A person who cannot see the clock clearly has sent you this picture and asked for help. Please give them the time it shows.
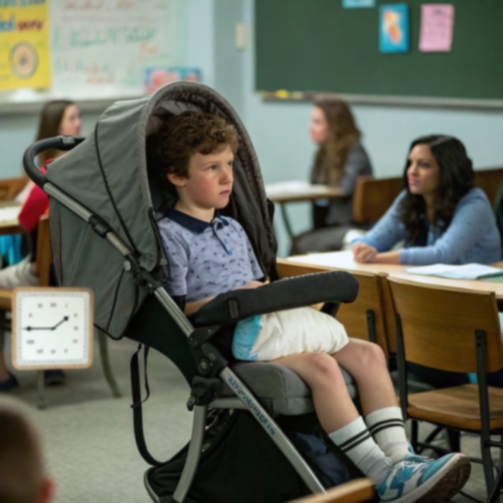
1:45
